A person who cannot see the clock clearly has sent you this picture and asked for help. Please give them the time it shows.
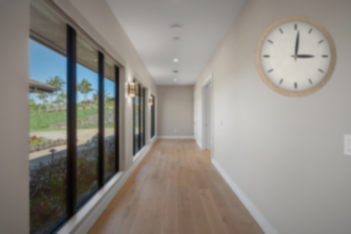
3:01
